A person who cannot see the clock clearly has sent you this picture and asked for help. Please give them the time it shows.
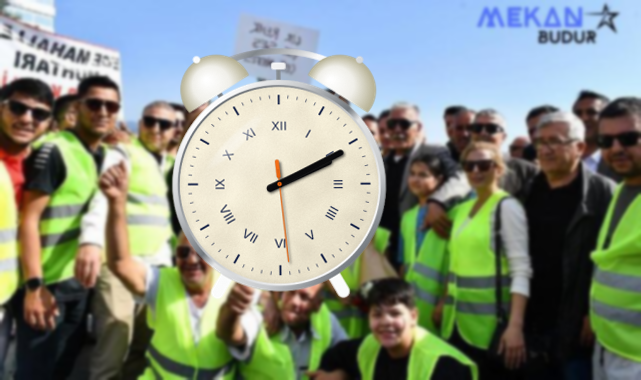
2:10:29
